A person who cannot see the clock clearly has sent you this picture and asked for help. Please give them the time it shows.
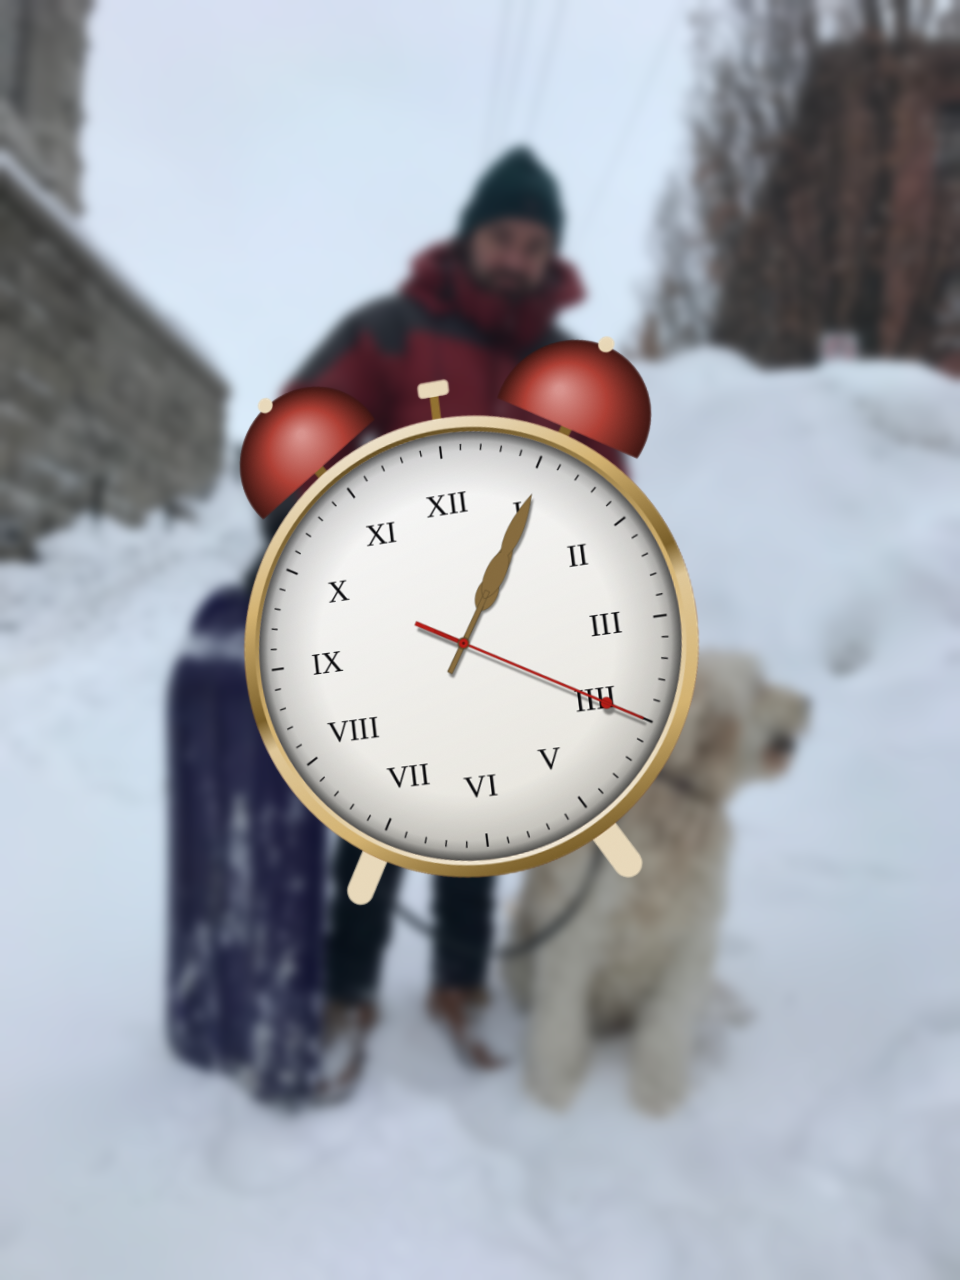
1:05:20
